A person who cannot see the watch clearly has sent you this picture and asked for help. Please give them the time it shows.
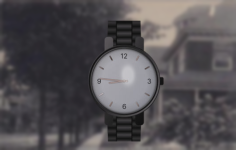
8:46
